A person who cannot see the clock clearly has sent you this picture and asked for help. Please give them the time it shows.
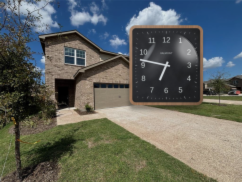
6:47
